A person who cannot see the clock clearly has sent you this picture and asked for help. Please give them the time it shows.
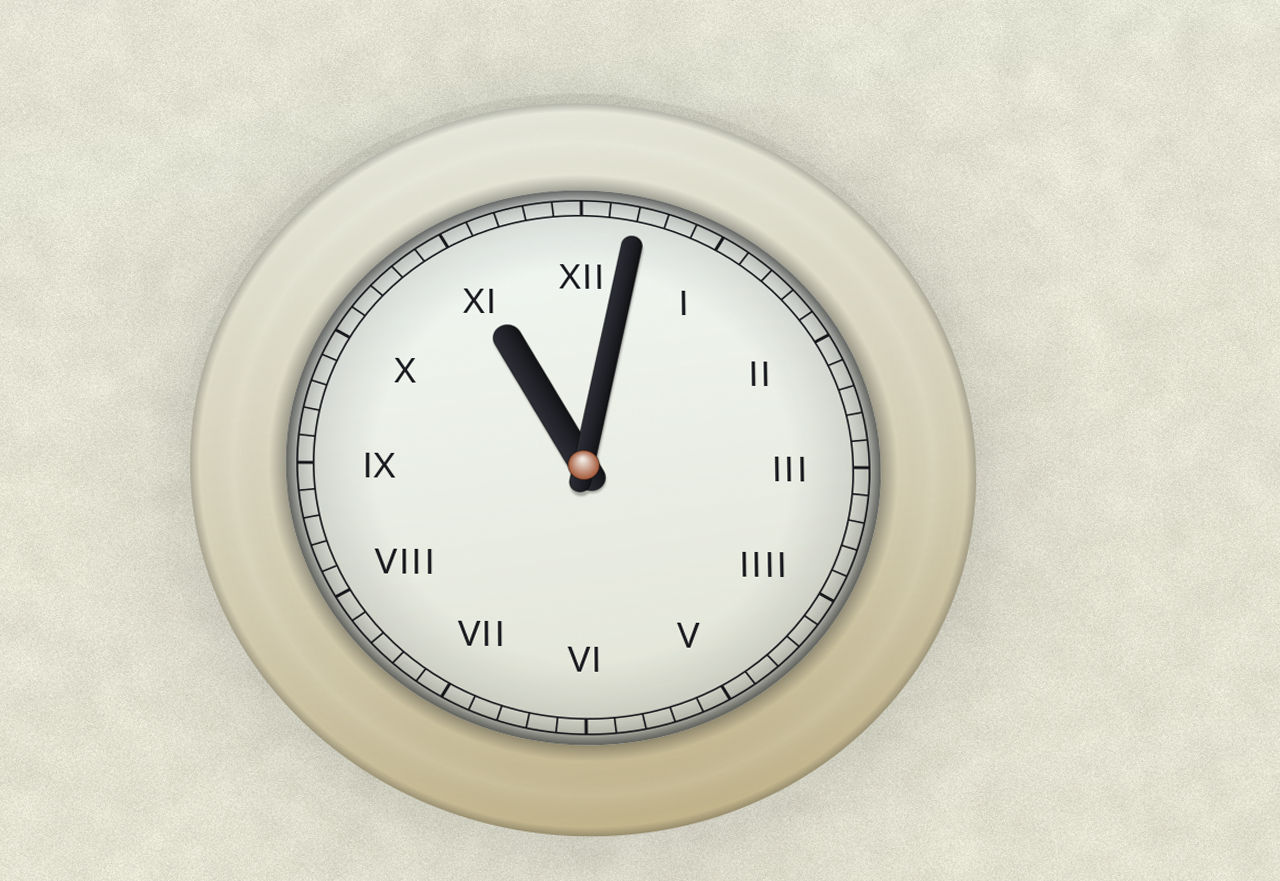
11:02
